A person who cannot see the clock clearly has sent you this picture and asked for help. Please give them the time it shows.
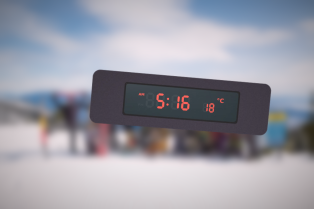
5:16
